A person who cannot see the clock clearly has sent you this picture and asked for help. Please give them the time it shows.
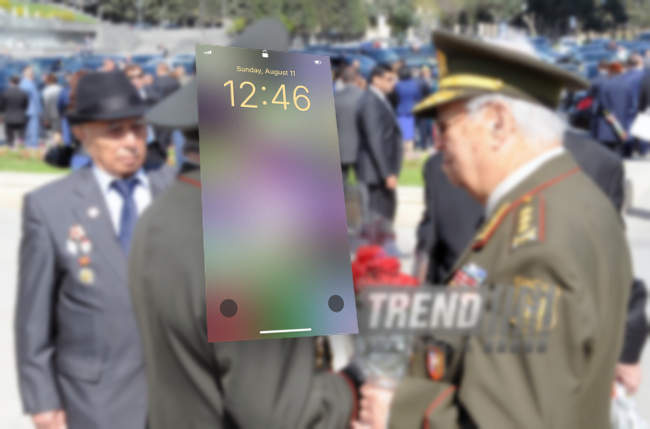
12:46
